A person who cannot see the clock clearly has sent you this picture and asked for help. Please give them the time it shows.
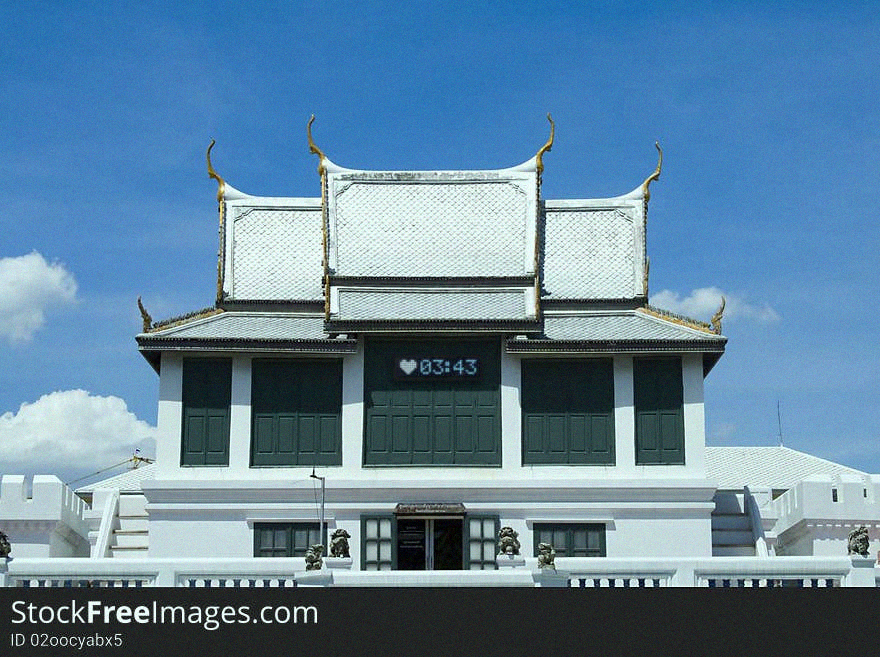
3:43
